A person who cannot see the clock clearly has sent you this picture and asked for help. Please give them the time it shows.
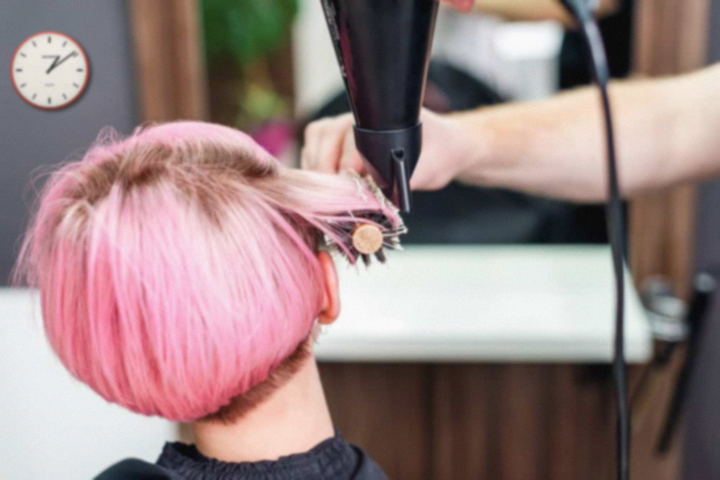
1:09
